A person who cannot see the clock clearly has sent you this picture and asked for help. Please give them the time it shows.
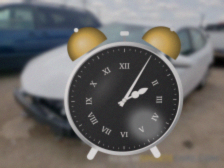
2:05
